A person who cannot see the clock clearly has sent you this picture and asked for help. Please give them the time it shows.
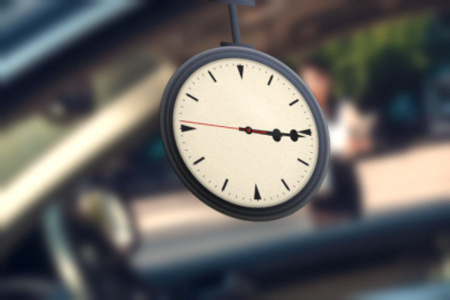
3:15:46
